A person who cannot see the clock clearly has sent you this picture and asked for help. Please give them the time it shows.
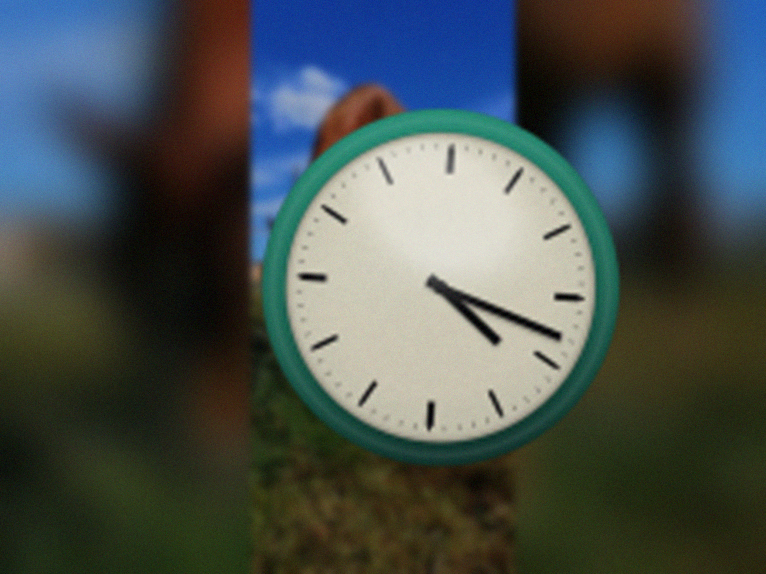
4:18
